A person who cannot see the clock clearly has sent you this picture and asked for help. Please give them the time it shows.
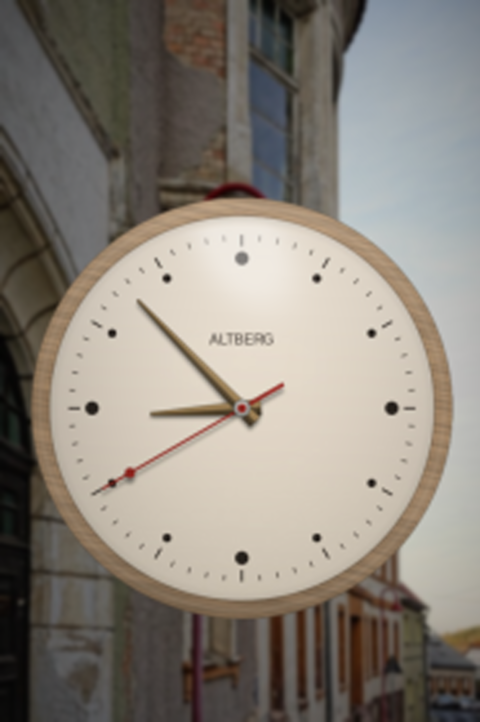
8:52:40
